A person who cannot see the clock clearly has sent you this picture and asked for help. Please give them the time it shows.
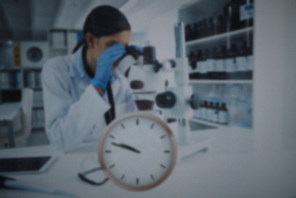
9:48
